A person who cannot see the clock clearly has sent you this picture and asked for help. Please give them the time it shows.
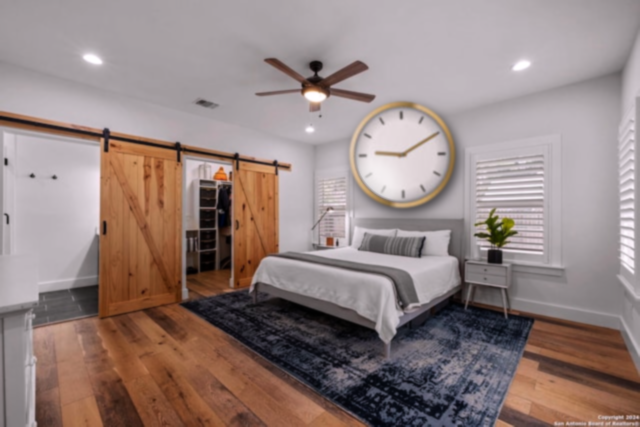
9:10
